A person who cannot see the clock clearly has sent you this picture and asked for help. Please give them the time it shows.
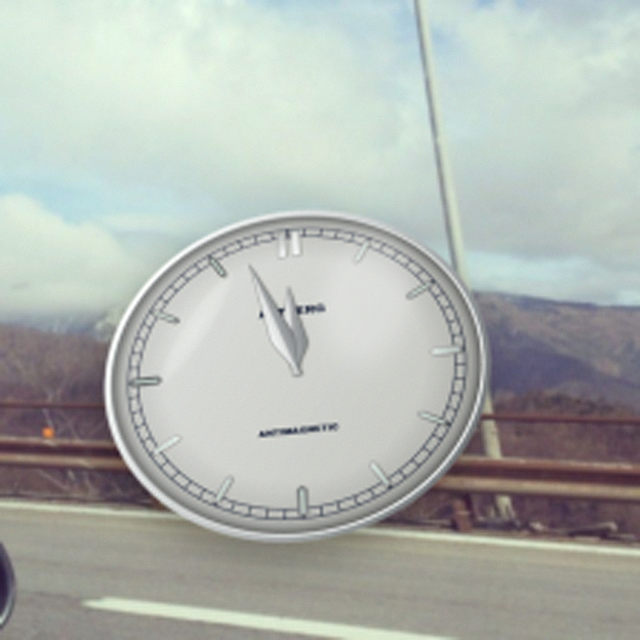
11:57
